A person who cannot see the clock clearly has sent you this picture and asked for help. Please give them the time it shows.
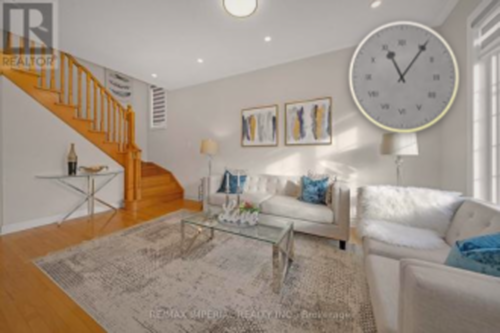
11:06
